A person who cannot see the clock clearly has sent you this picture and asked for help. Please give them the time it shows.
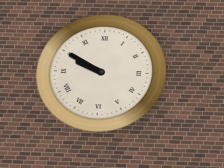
9:50
